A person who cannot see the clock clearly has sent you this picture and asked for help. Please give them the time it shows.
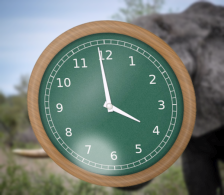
3:59
